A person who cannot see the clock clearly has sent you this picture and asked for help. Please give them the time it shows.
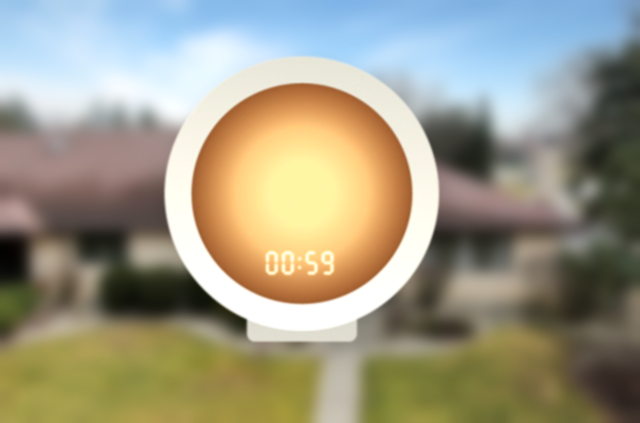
0:59
